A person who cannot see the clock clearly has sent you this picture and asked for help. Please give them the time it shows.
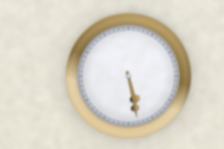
5:28
